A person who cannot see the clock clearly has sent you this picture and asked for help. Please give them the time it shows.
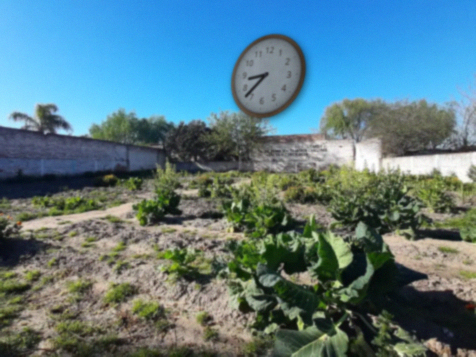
8:37
